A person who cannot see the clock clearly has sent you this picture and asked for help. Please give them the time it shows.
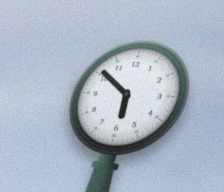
5:51
